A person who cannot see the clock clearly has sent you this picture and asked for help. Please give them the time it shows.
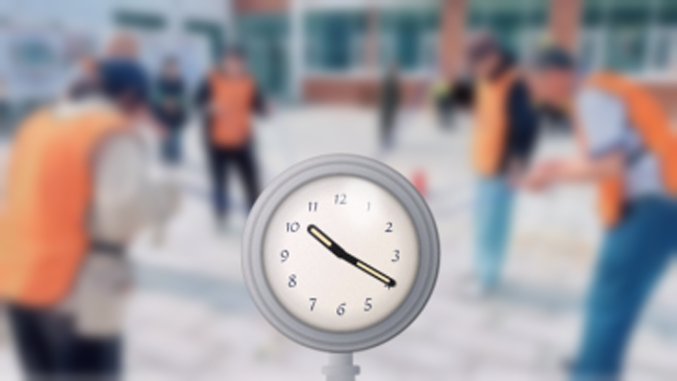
10:20
